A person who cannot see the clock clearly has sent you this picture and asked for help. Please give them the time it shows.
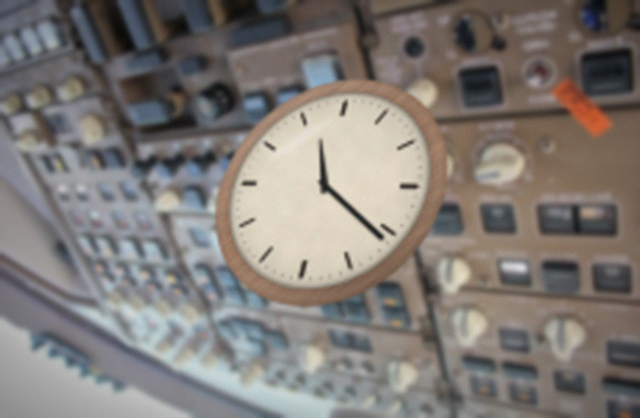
11:21
